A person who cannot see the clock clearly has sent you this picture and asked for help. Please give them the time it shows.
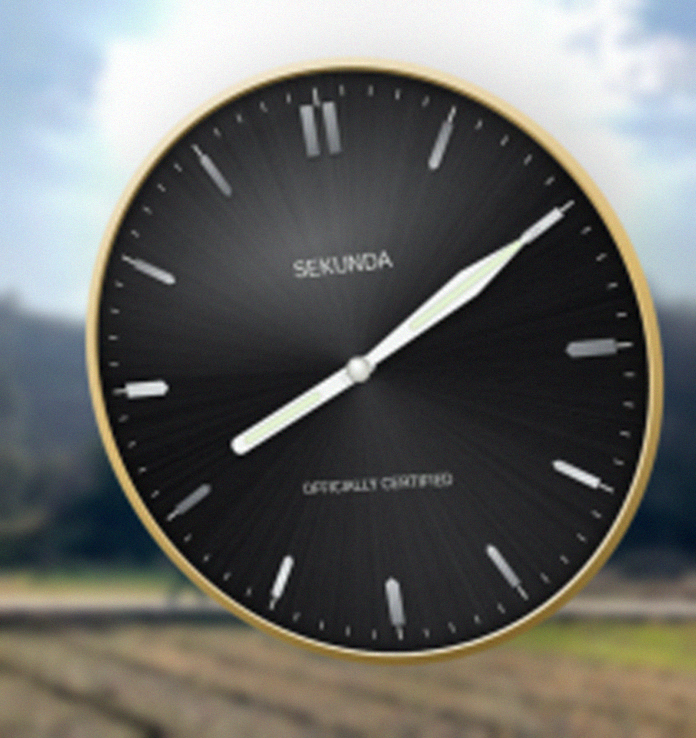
8:10
